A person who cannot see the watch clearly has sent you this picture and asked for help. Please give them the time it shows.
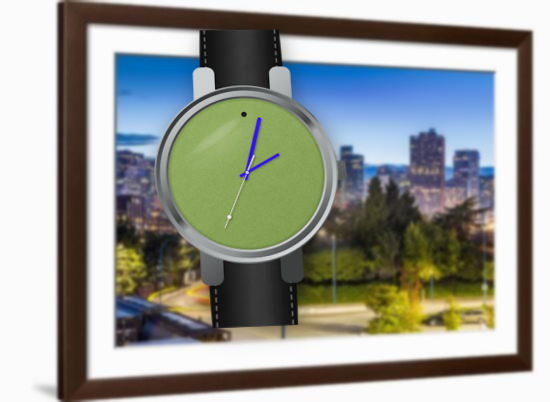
2:02:34
